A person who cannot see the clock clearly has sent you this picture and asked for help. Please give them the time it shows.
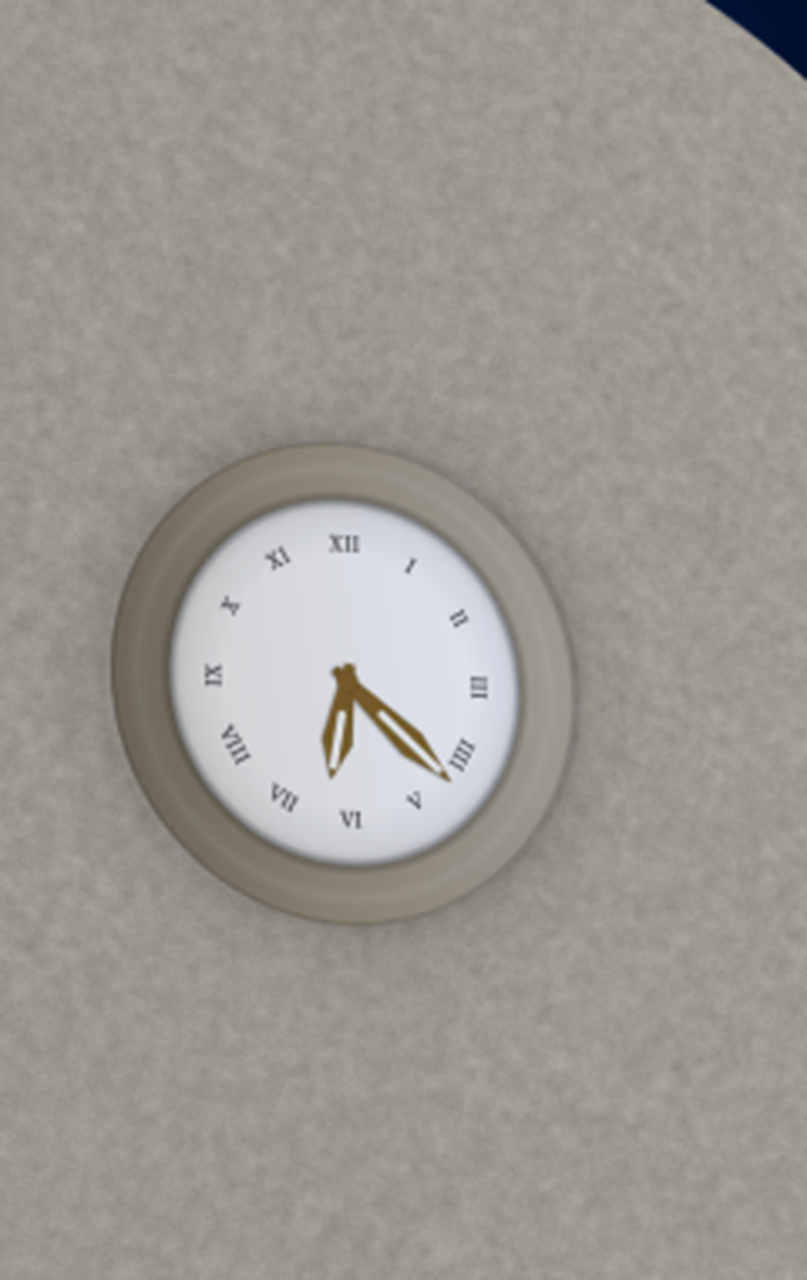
6:22
